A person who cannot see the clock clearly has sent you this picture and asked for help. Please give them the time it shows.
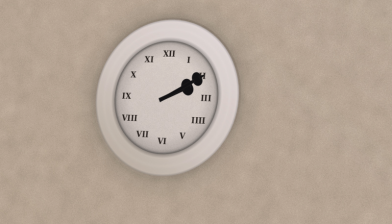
2:10
